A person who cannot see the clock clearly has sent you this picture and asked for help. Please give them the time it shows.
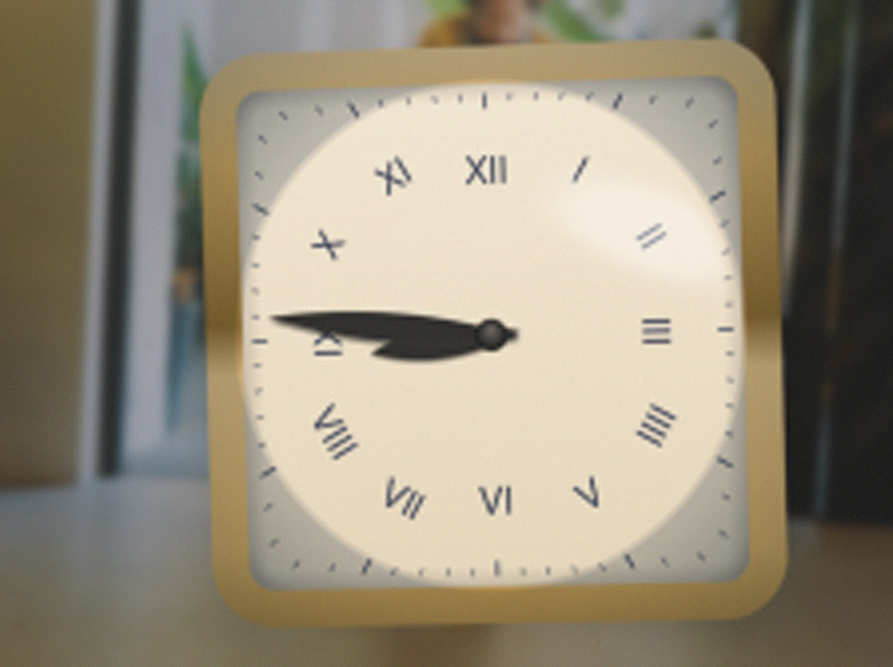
8:46
